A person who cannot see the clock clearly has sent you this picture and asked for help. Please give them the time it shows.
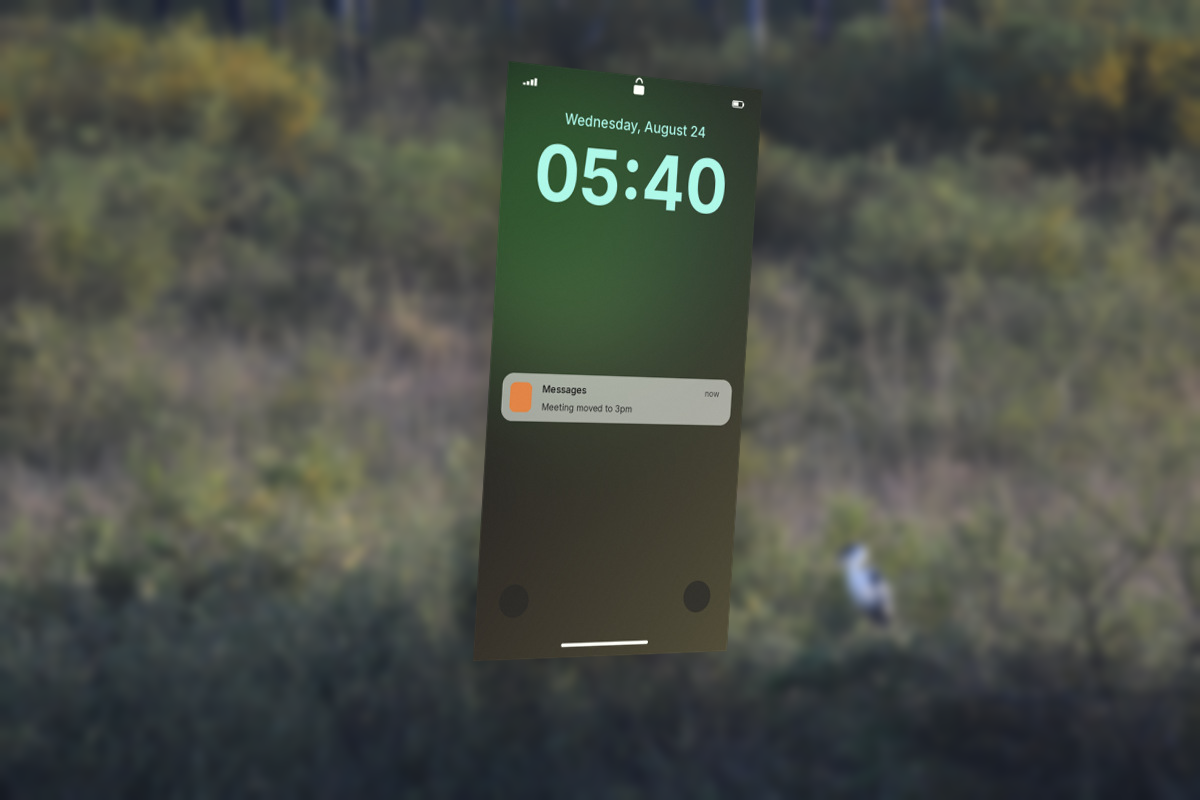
5:40
